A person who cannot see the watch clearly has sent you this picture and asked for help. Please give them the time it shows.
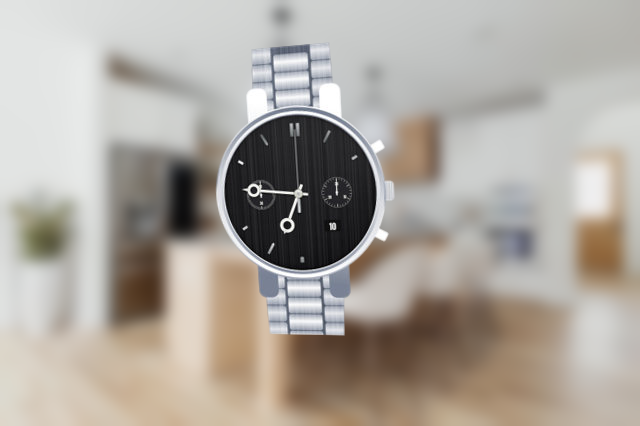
6:46
